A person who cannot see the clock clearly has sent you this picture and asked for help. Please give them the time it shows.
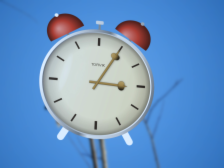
3:05
